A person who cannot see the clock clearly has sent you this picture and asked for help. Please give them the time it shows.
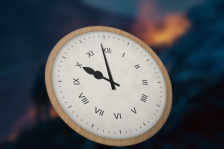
9:59
